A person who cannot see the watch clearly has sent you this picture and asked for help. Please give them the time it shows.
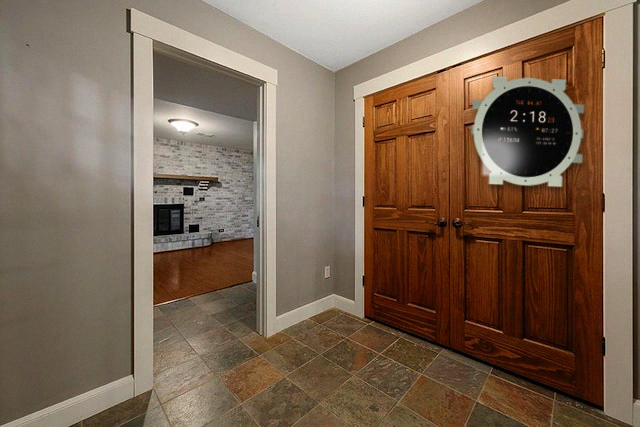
2:18
